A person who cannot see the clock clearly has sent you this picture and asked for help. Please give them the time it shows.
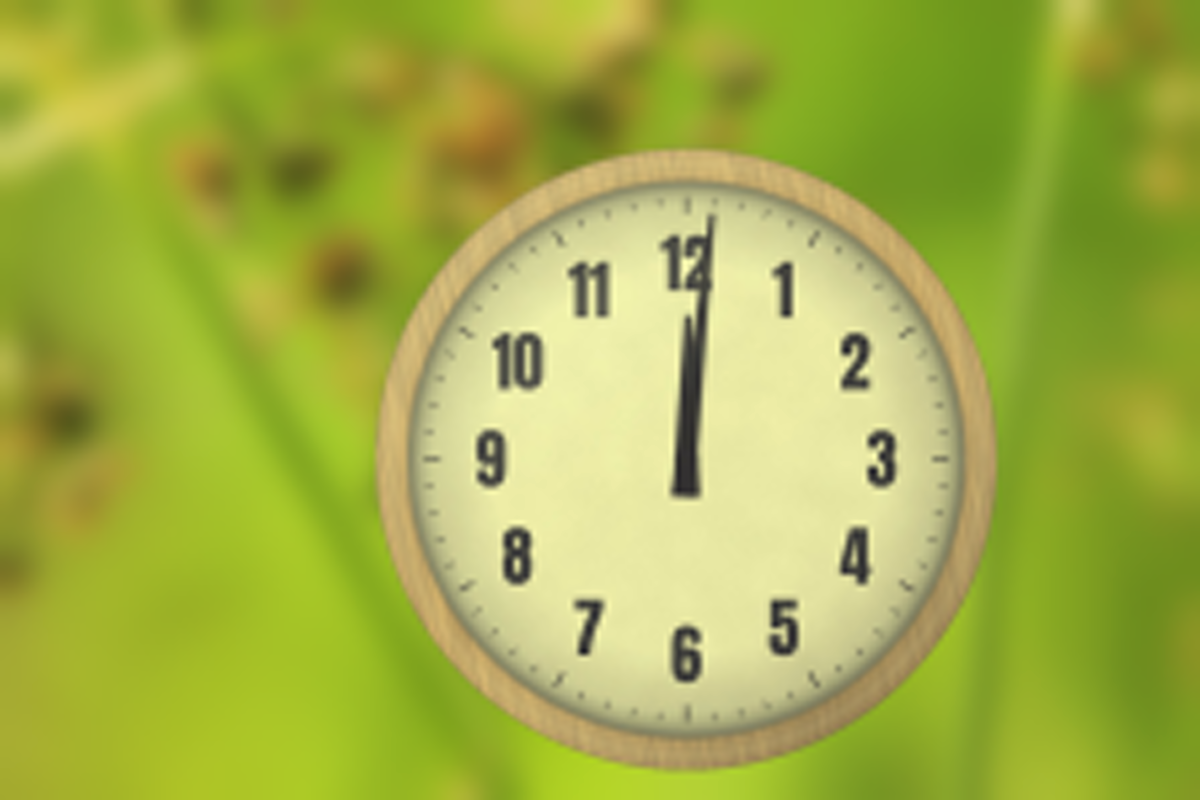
12:01
